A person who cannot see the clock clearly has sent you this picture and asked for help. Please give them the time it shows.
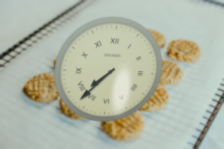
7:37
